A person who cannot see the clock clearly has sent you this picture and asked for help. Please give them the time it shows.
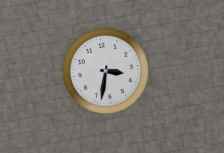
3:33
